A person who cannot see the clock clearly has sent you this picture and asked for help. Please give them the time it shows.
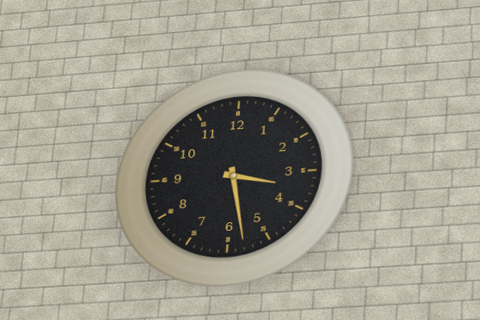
3:28
